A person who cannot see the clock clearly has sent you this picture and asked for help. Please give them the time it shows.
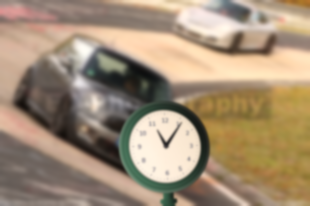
11:06
